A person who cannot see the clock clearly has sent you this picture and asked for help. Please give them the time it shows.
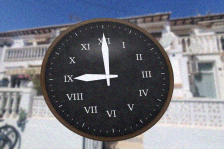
9:00
